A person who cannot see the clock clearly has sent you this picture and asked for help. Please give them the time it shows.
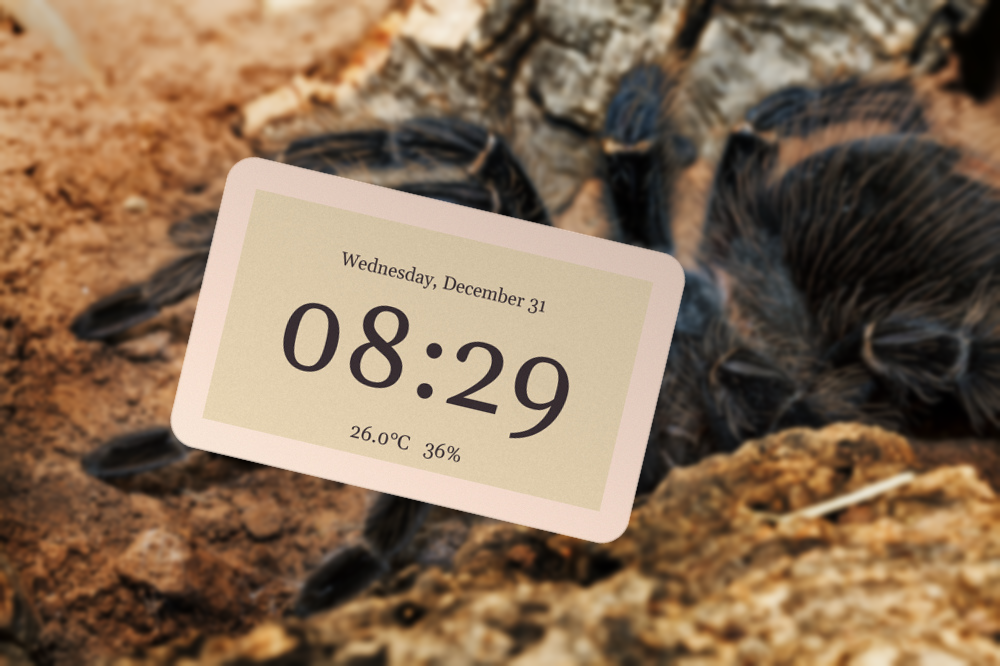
8:29
